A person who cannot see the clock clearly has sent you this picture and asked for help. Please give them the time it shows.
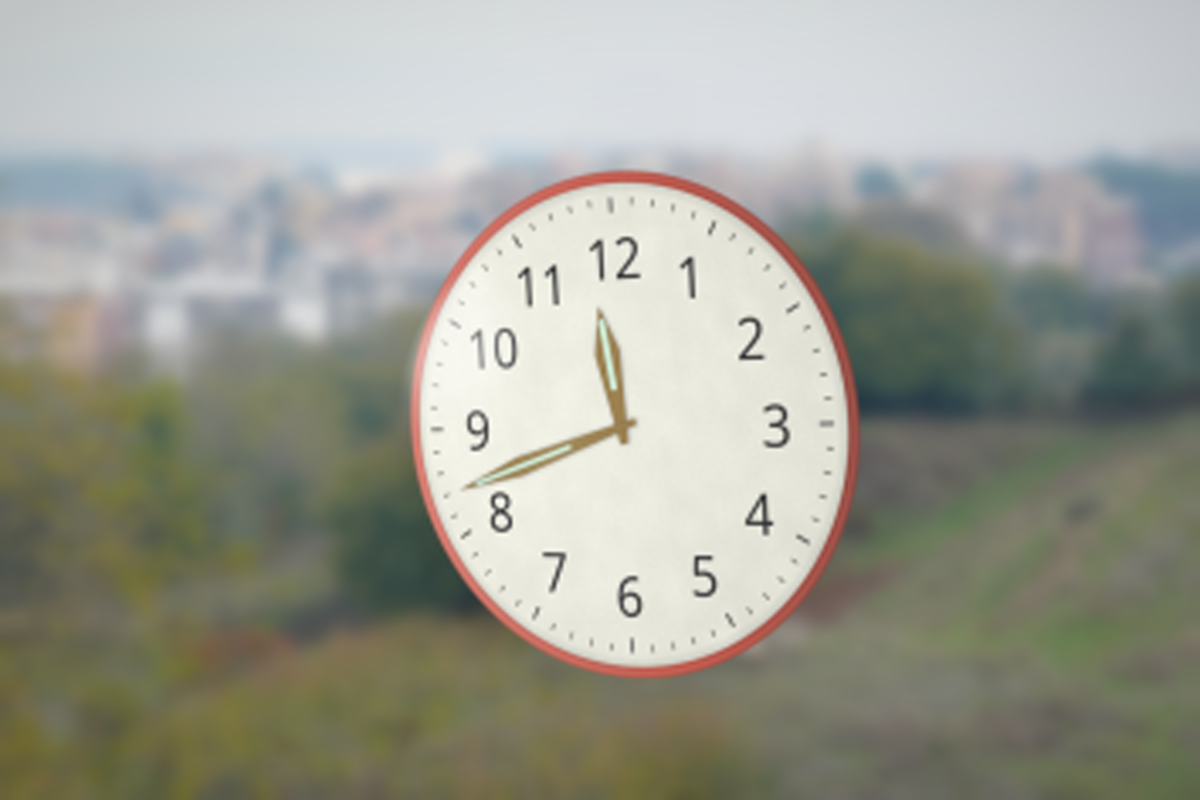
11:42
